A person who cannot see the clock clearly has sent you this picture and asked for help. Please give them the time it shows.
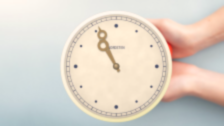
10:56
